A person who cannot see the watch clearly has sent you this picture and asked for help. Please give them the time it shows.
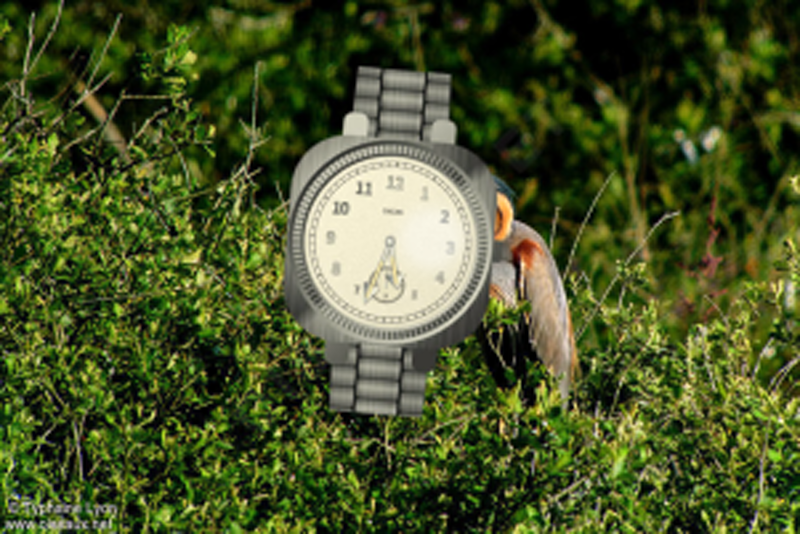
5:33
